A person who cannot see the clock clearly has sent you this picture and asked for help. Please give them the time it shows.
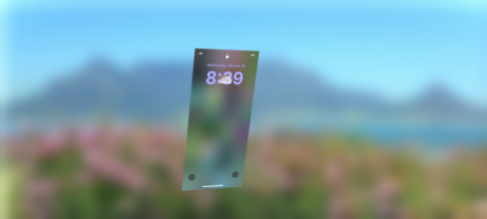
8:39
